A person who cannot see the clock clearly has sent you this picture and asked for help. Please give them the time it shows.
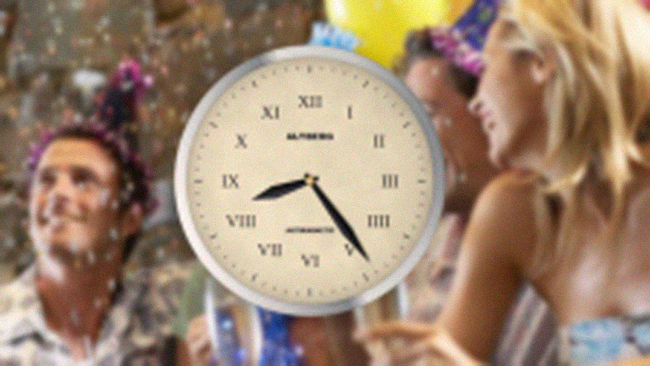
8:24
